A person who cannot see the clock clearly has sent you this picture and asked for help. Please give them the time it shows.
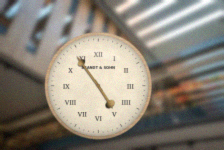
4:54
